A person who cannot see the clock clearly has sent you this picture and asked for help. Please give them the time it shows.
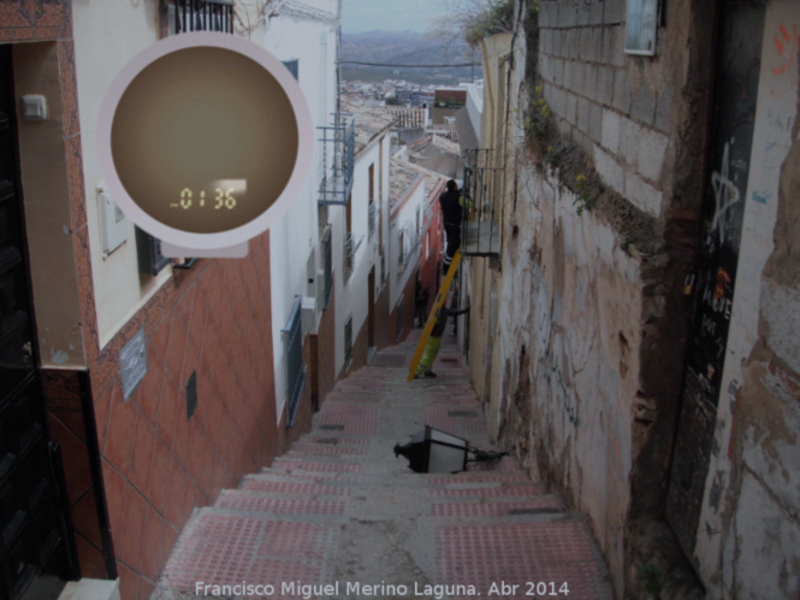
1:36
